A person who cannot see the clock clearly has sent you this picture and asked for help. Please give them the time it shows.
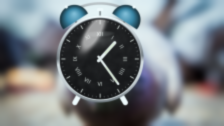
1:24
